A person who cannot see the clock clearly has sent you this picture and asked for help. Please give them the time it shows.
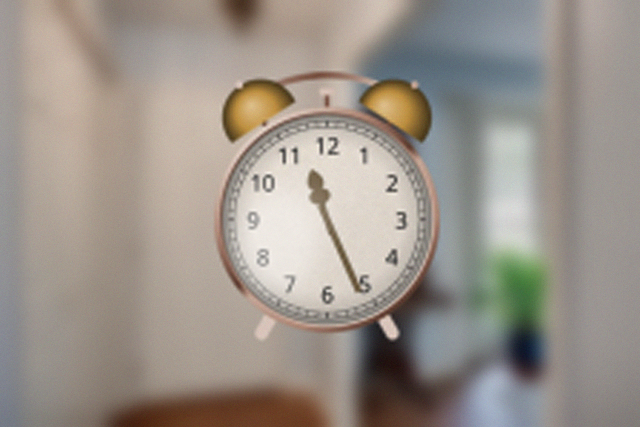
11:26
